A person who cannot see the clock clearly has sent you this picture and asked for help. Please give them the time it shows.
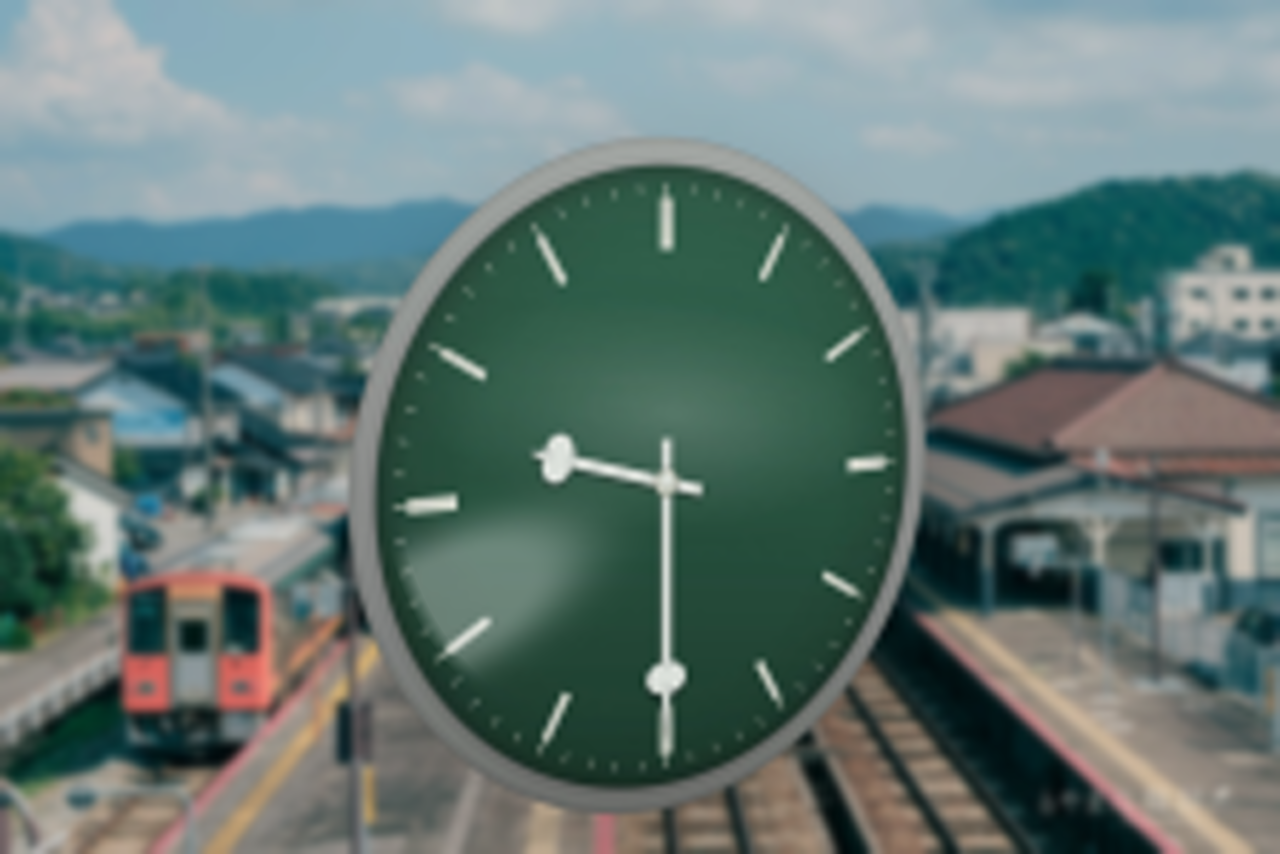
9:30
